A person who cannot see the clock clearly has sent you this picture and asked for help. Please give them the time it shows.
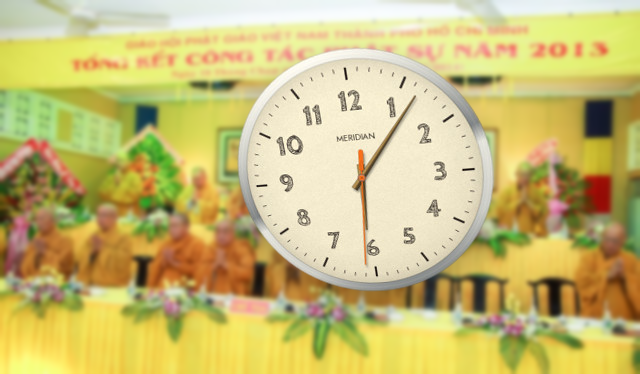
6:06:31
